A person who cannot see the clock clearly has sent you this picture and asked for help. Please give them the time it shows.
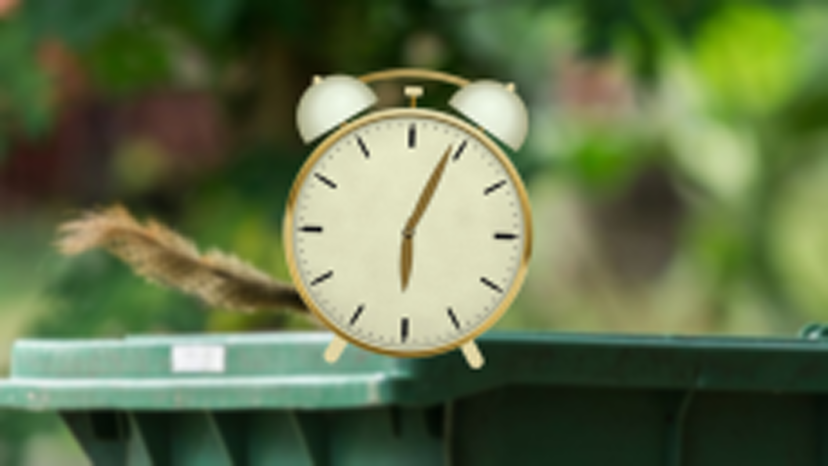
6:04
